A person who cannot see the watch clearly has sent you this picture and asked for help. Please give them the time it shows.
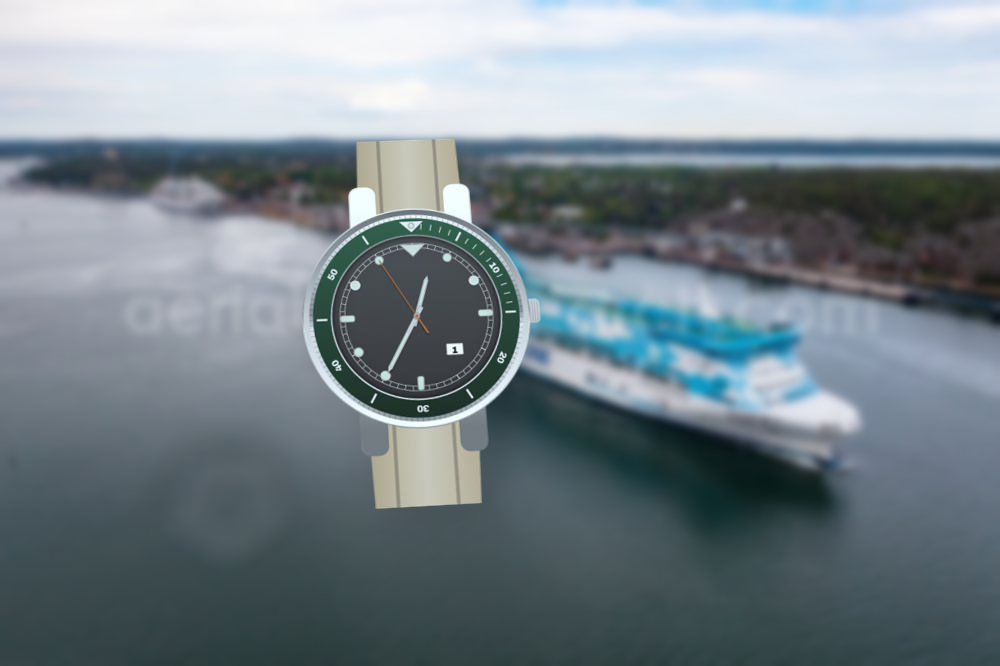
12:34:55
